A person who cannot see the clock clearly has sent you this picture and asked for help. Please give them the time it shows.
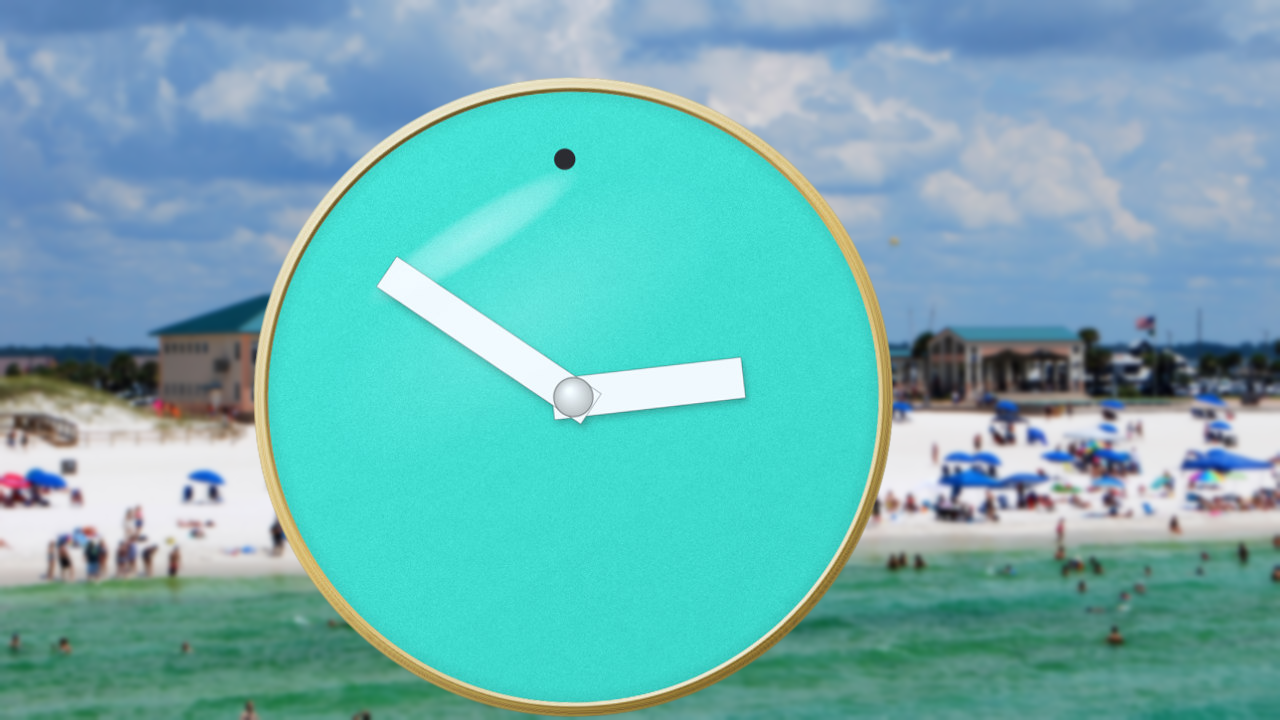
2:51
